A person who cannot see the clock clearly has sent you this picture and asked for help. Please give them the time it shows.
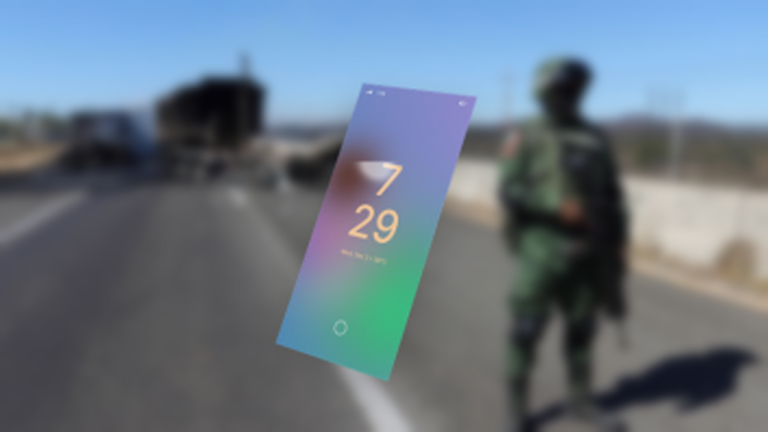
7:29
